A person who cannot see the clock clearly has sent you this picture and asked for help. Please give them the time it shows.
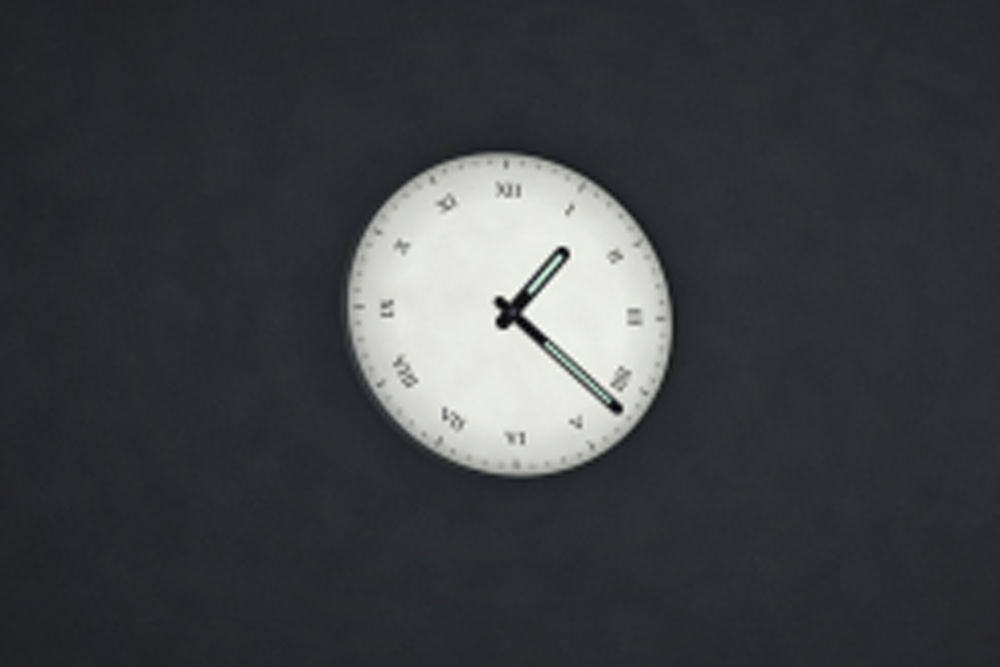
1:22
